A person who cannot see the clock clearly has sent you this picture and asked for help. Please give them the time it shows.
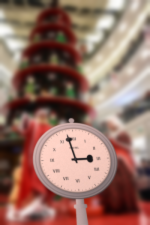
2:58
